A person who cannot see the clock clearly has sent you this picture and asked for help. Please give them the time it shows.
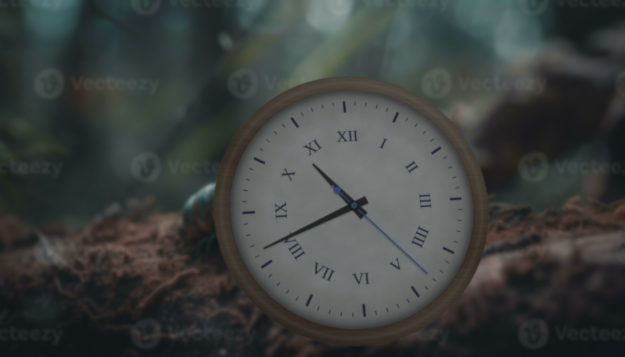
10:41:23
